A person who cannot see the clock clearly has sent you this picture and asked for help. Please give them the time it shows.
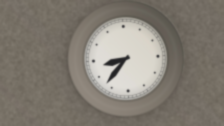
8:37
